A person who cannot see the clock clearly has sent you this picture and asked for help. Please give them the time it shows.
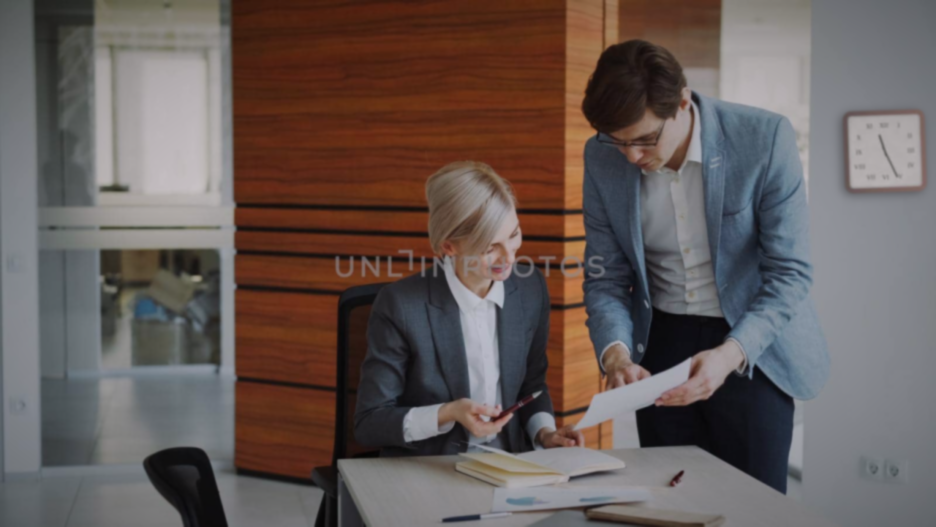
11:26
